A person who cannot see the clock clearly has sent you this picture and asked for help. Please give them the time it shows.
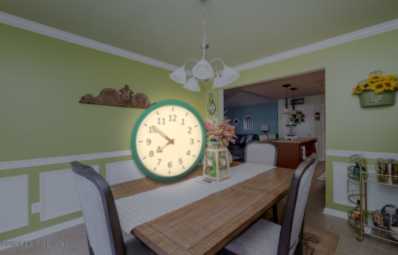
7:51
